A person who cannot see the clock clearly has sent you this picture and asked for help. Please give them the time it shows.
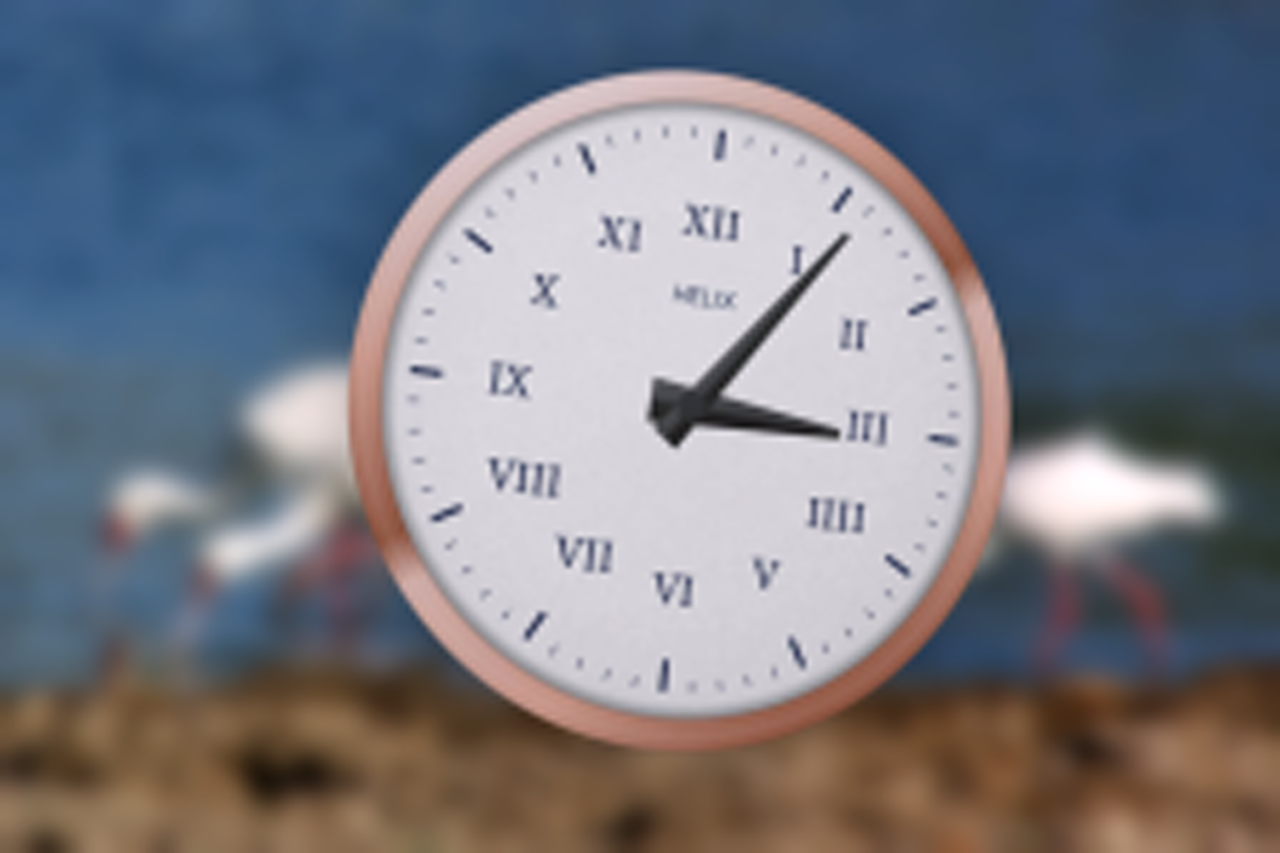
3:06
